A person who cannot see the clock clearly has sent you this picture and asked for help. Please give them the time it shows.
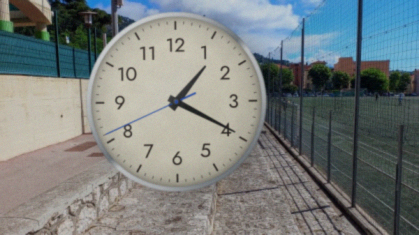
1:19:41
